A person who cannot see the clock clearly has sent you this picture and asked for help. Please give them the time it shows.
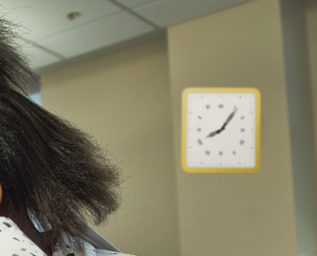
8:06
